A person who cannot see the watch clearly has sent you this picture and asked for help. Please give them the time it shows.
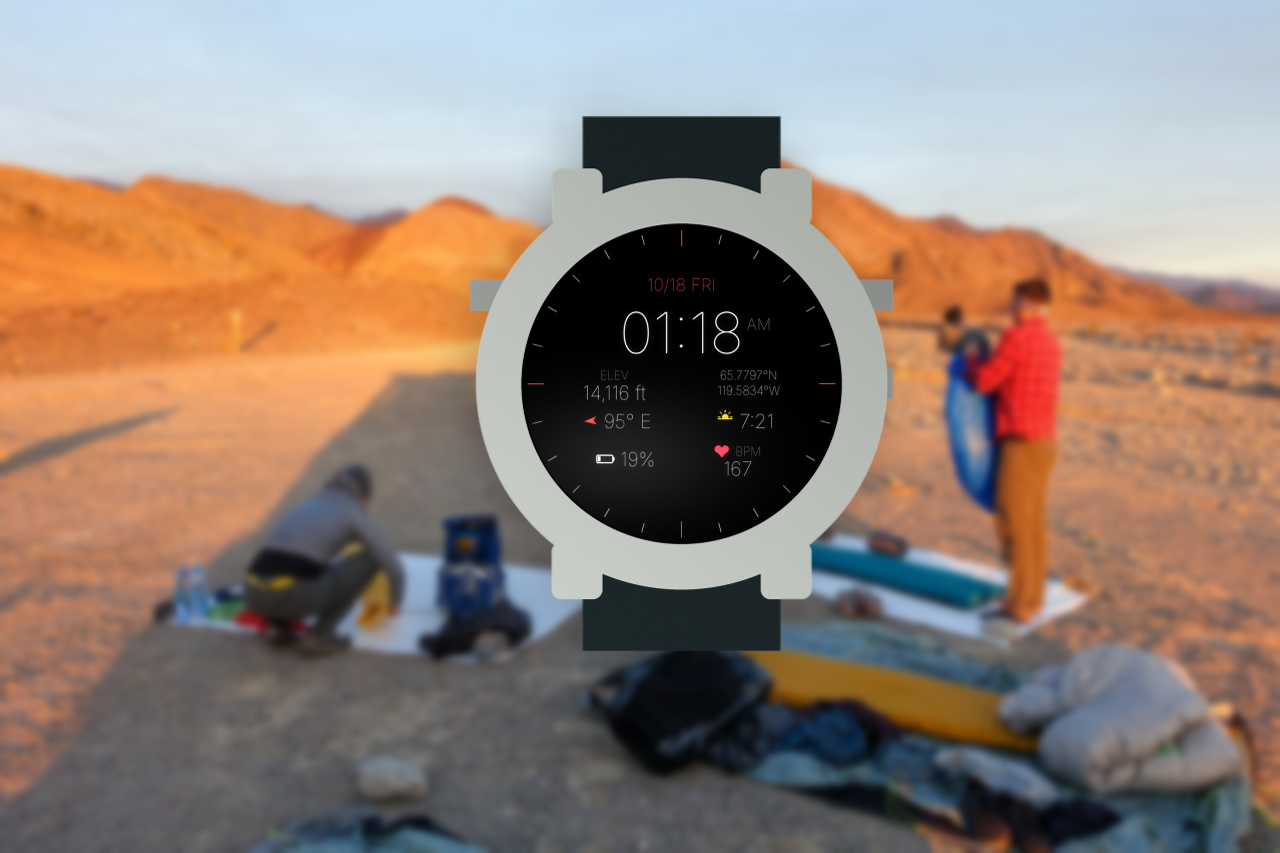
1:18
